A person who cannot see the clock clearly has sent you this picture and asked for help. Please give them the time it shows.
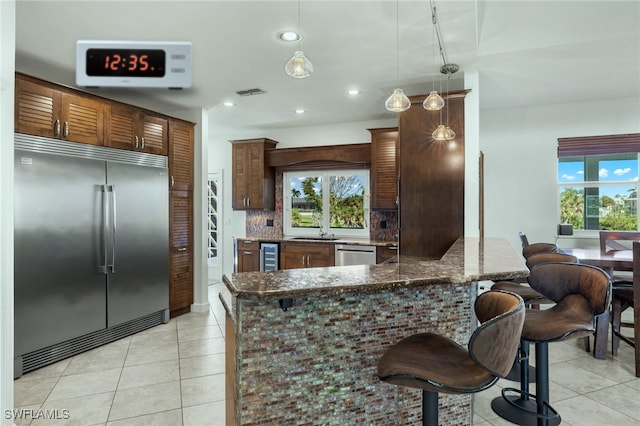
12:35
